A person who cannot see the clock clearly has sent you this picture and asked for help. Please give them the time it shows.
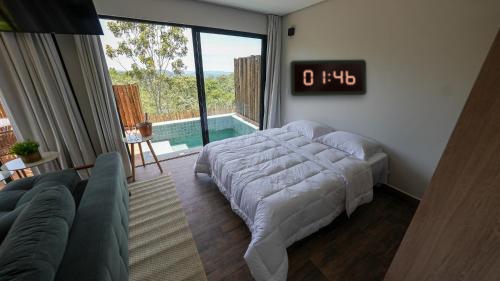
1:46
